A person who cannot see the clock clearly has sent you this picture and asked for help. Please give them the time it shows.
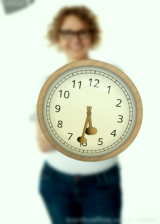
5:31
